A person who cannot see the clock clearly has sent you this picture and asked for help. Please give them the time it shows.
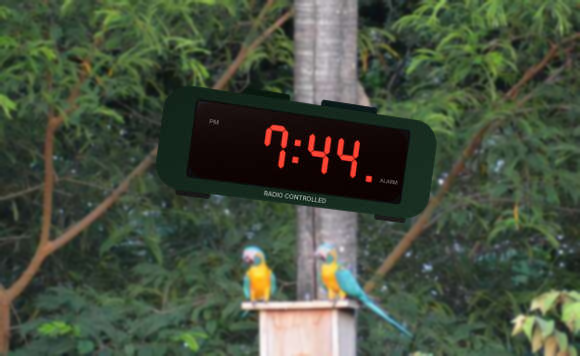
7:44
